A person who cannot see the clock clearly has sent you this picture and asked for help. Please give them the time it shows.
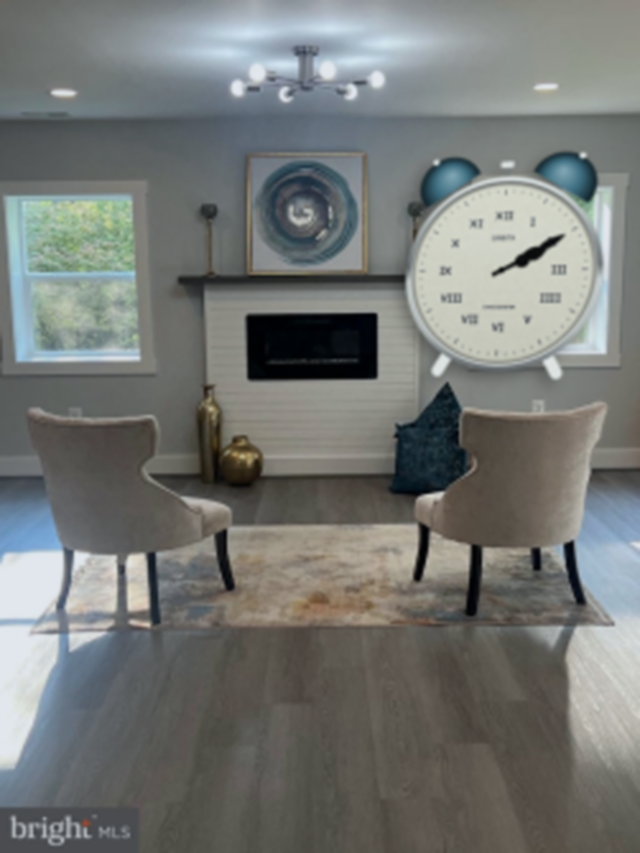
2:10
